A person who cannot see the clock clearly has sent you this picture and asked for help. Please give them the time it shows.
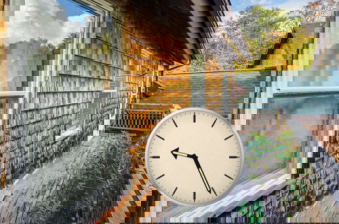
9:26
